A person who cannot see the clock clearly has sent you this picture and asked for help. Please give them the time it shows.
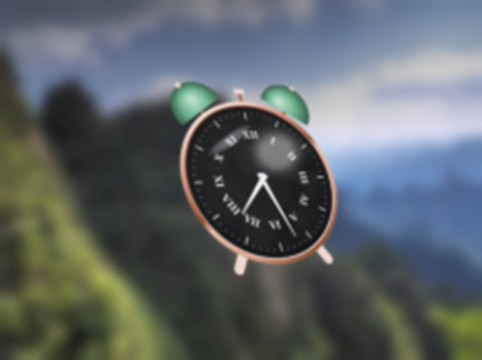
7:27
